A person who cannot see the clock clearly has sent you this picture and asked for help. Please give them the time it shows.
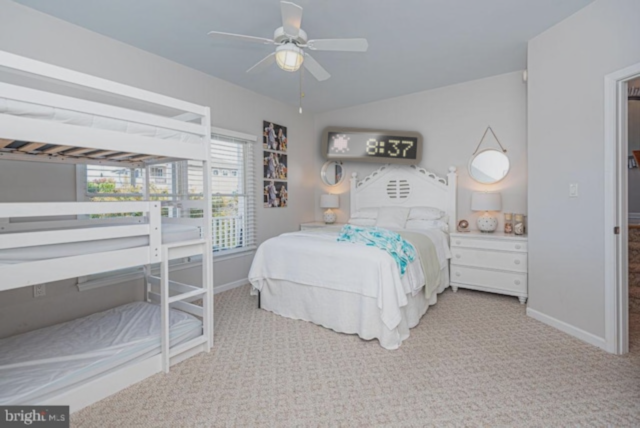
8:37
